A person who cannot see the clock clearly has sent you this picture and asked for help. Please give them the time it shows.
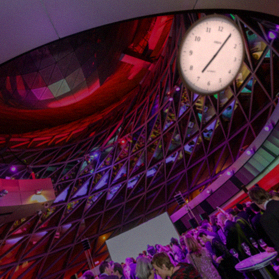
7:05
